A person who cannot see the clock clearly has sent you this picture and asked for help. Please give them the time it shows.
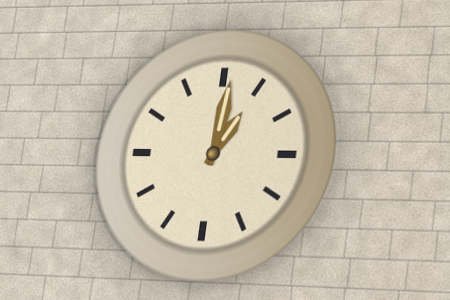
1:01
